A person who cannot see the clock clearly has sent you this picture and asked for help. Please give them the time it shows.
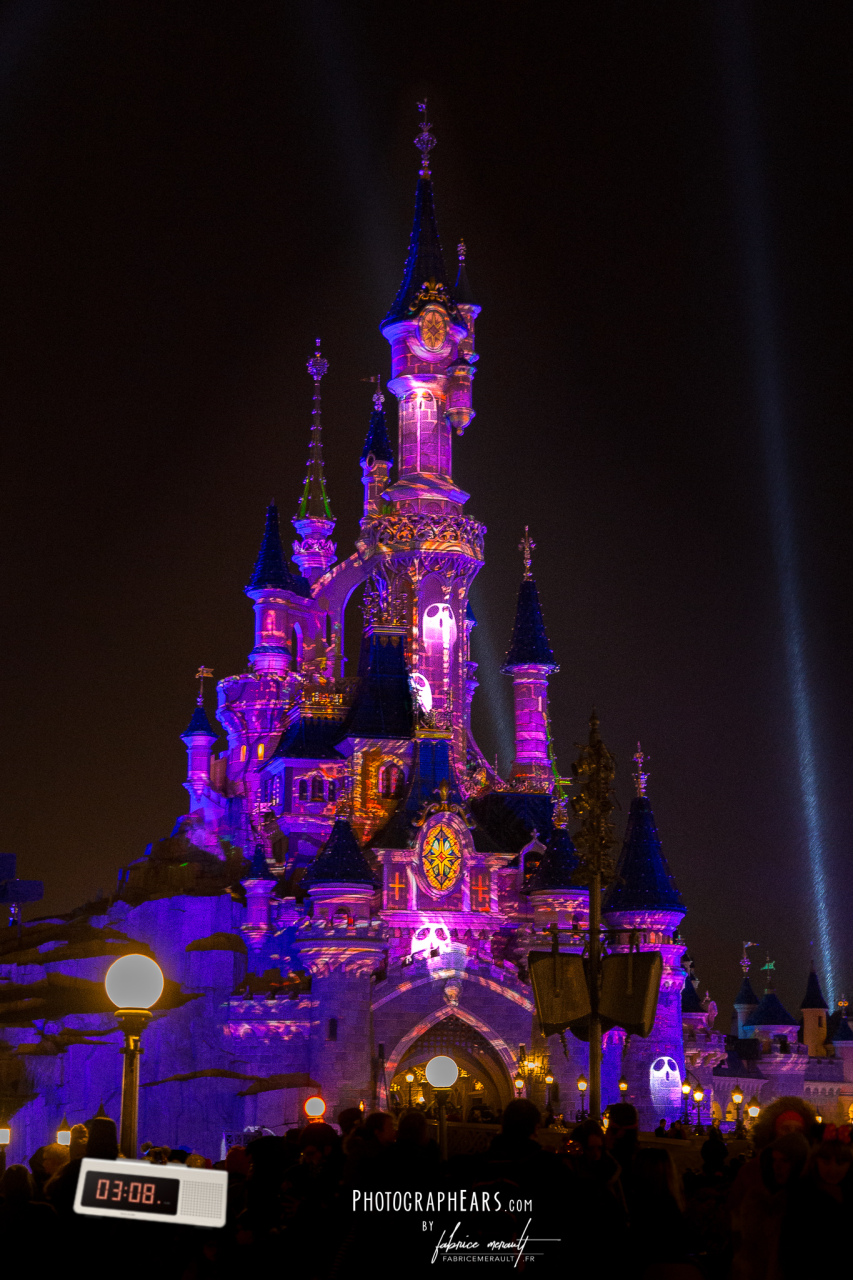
3:08
